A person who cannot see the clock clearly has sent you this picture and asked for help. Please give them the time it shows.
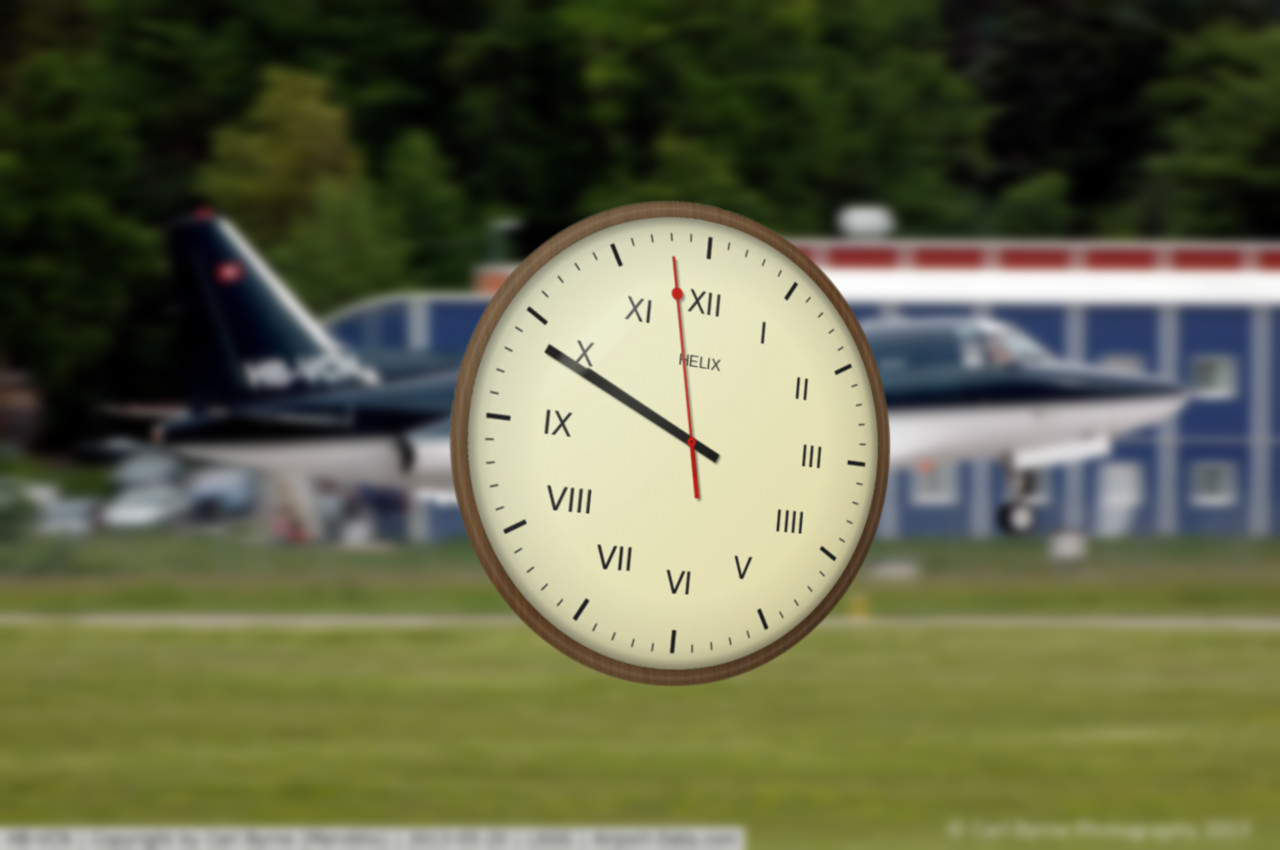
9:48:58
